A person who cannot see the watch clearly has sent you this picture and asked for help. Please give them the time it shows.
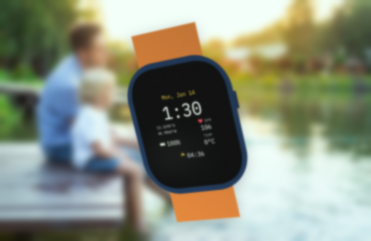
1:30
